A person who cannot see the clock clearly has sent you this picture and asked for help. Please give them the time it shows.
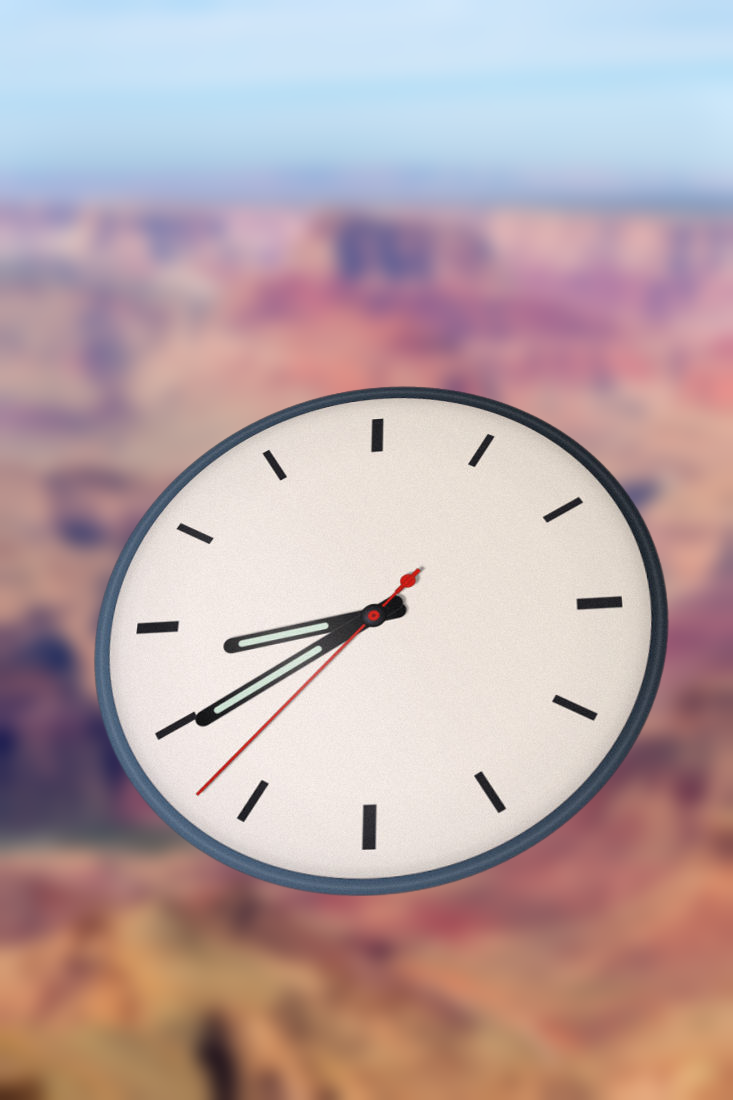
8:39:37
